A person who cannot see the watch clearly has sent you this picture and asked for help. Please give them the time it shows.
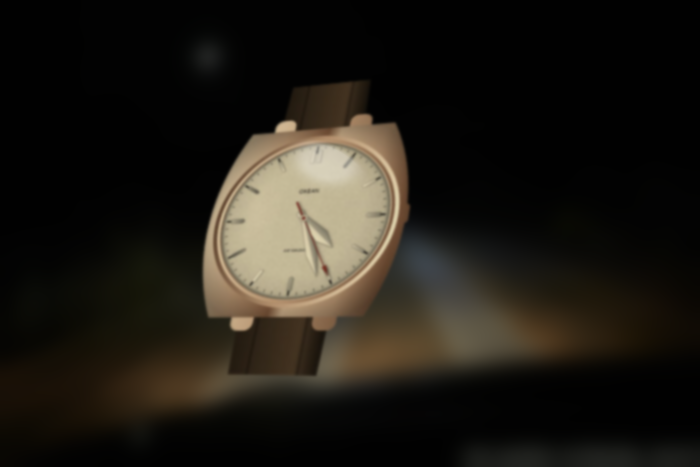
4:26:25
